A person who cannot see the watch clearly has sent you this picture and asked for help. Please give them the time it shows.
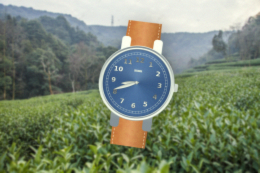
8:41
